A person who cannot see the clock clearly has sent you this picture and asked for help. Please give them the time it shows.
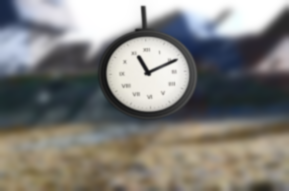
11:11
